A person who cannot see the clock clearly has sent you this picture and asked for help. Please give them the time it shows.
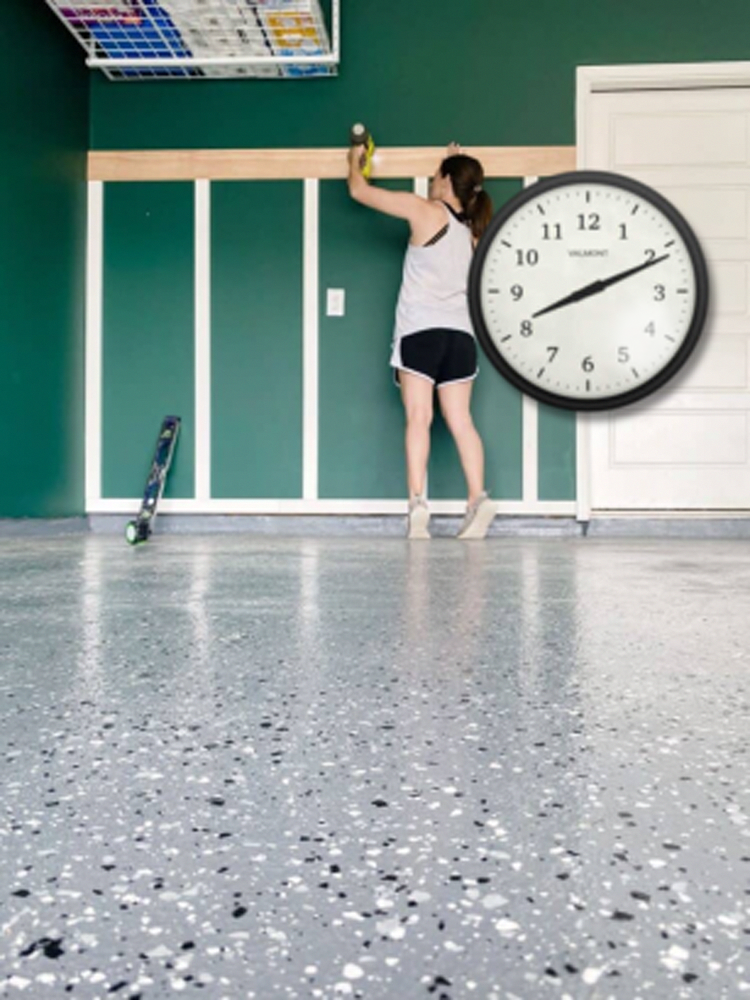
8:11
